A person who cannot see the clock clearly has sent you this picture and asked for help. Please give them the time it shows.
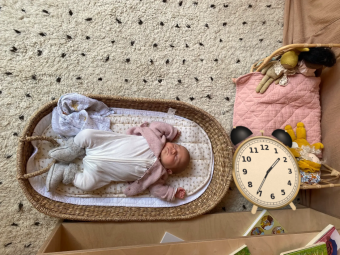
1:36
